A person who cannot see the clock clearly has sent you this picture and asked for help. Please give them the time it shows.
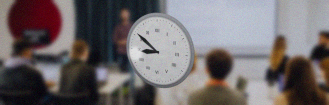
8:51
